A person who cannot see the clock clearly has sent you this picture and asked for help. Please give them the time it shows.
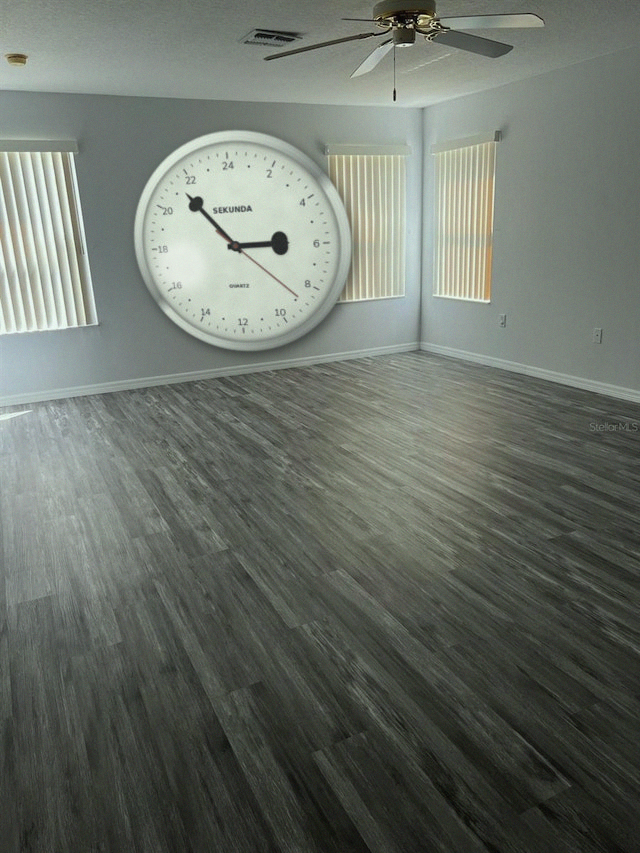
5:53:22
